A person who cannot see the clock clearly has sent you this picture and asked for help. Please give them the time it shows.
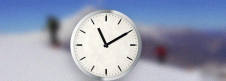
11:10
